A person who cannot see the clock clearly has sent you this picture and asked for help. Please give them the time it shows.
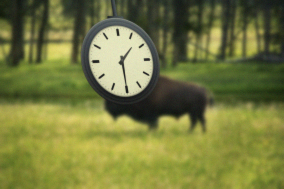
1:30
